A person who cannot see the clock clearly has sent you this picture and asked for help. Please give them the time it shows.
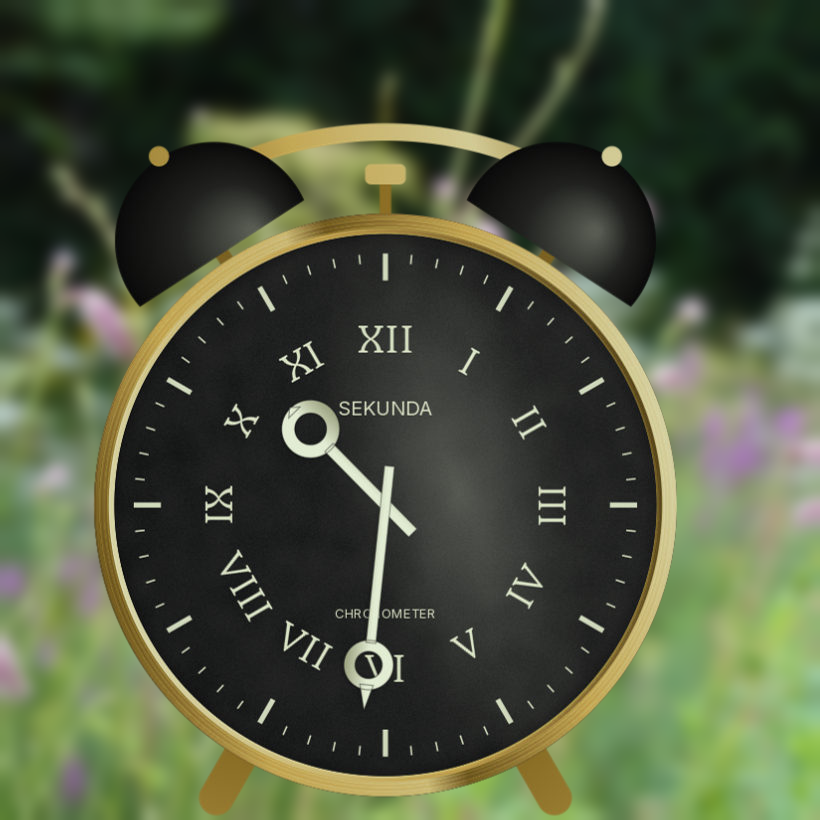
10:31
